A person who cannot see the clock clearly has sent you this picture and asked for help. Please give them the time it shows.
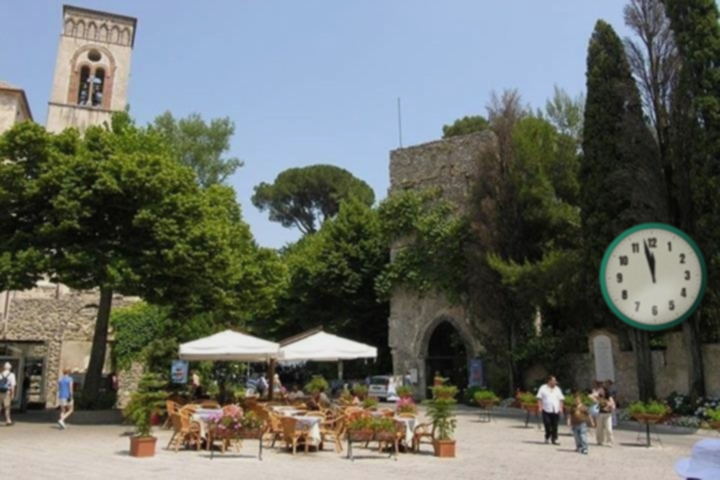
11:58
